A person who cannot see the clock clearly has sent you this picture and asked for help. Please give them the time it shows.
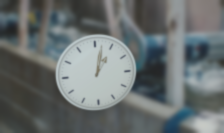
1:02
